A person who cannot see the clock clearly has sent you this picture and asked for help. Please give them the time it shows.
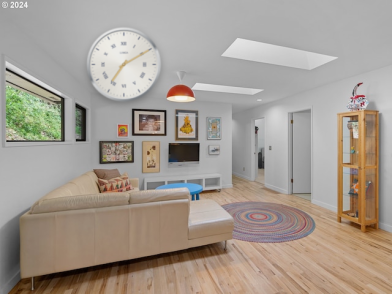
7:10
